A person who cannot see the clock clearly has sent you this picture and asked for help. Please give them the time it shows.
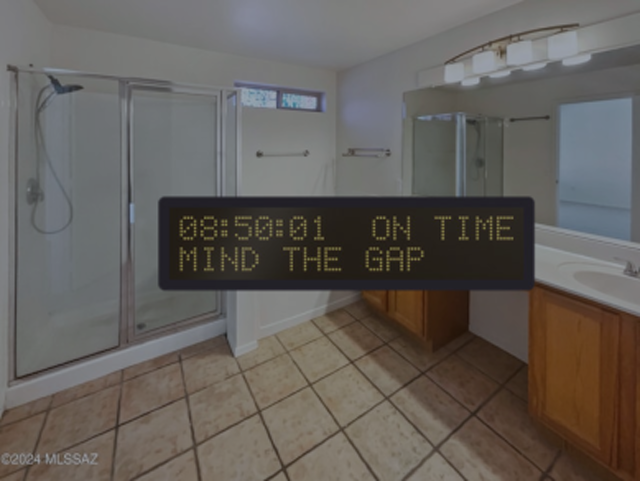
8:50:01
